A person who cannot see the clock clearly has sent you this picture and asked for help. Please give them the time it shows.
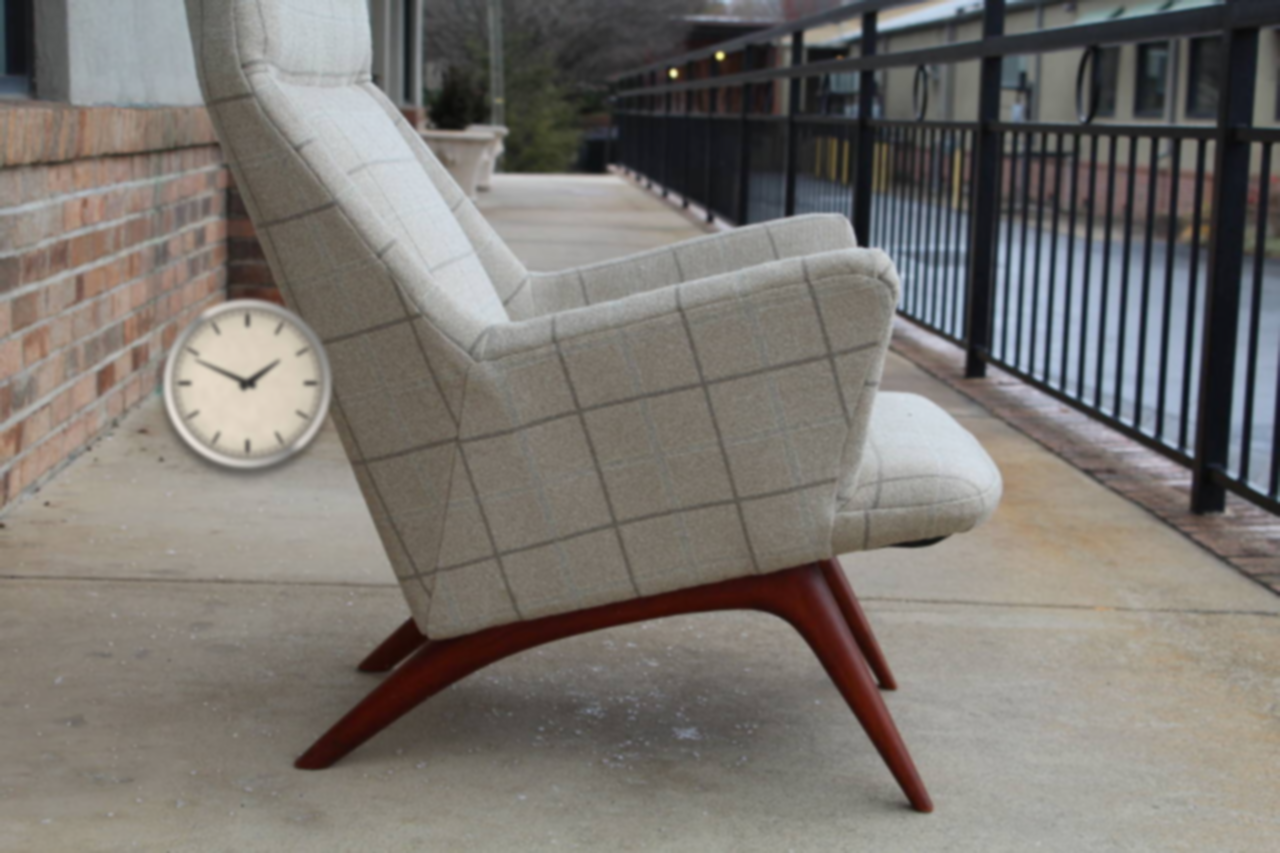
1:49
